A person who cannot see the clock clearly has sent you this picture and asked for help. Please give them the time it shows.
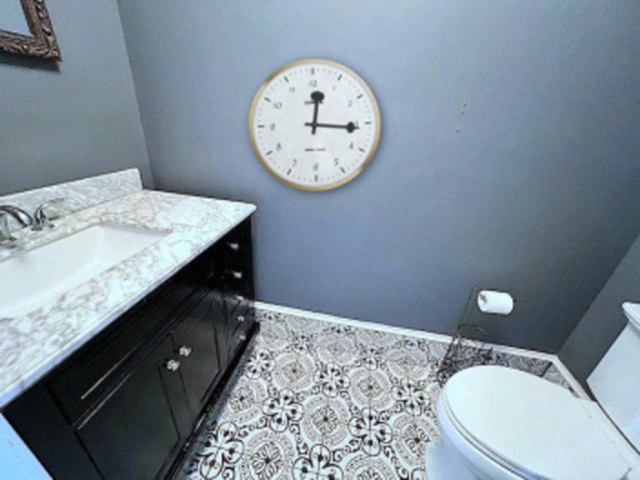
12:16
